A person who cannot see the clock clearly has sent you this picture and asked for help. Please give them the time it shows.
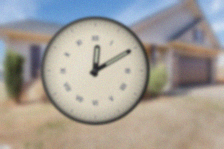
12:10
